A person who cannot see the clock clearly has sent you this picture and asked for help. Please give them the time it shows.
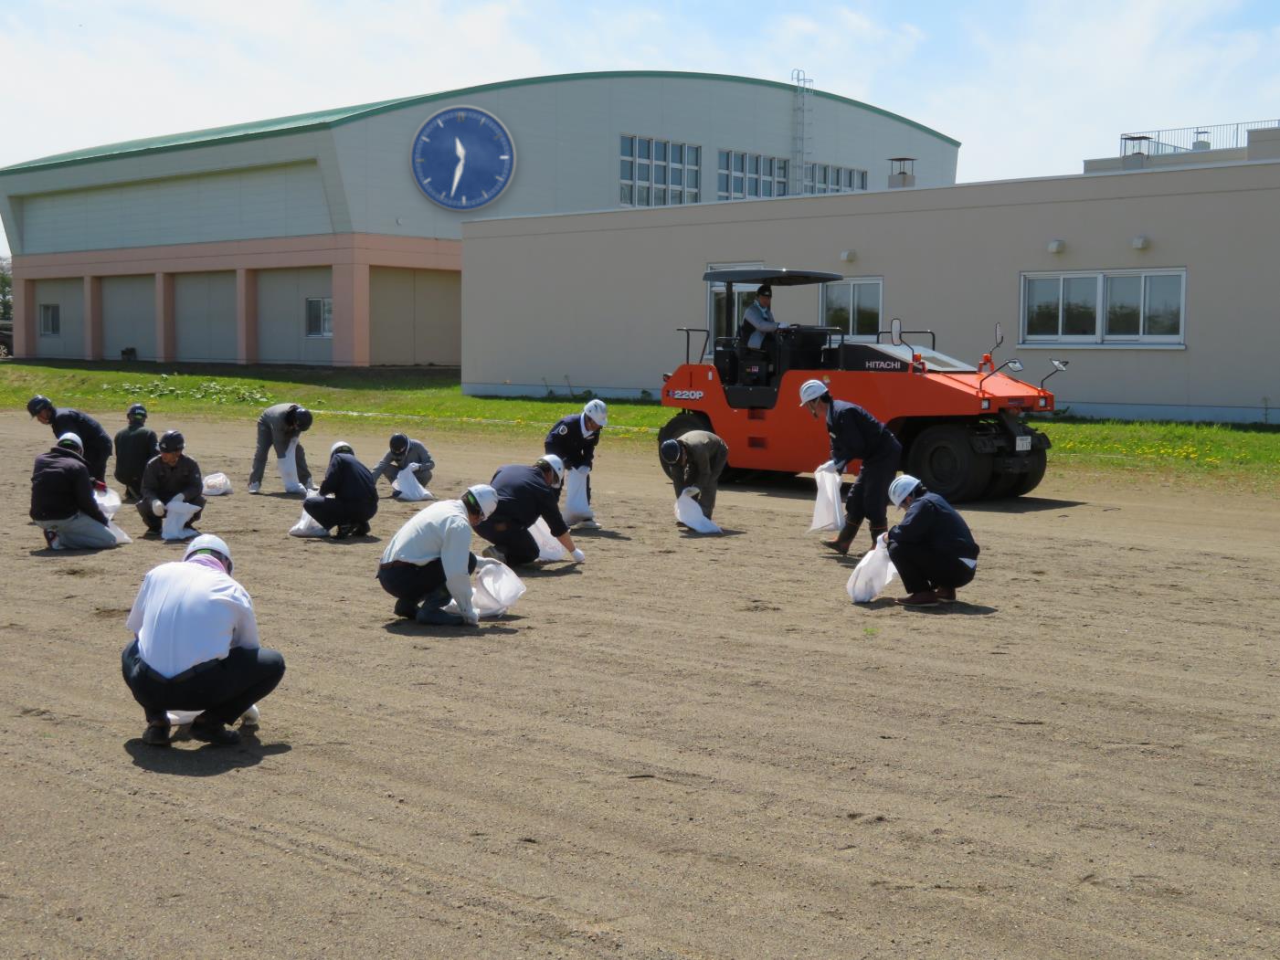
11:33
